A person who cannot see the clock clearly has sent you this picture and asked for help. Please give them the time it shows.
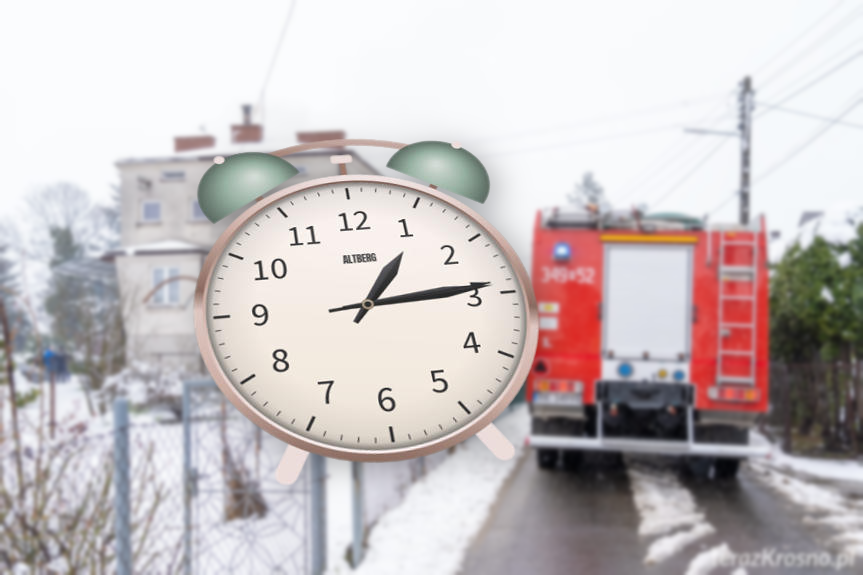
1:14:14
